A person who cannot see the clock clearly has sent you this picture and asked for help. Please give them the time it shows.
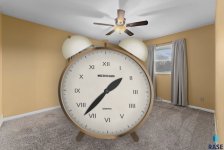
1:37
